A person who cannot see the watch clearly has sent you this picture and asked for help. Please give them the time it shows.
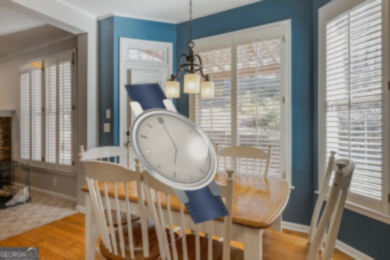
7:00
